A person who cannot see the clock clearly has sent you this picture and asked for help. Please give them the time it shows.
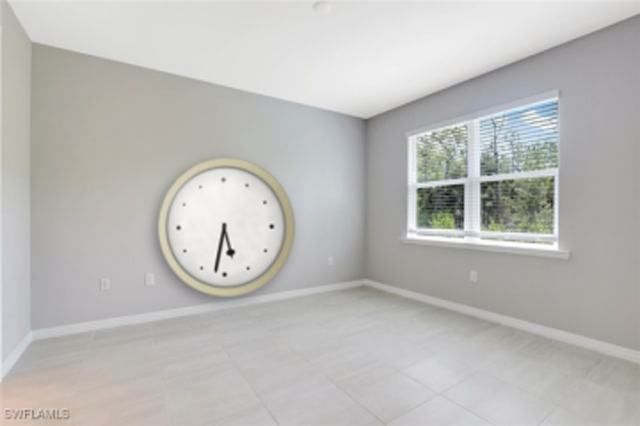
5:32
